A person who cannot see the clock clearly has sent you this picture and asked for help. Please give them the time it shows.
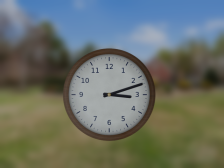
3:12
